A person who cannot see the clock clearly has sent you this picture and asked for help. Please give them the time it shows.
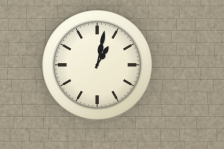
1:02
